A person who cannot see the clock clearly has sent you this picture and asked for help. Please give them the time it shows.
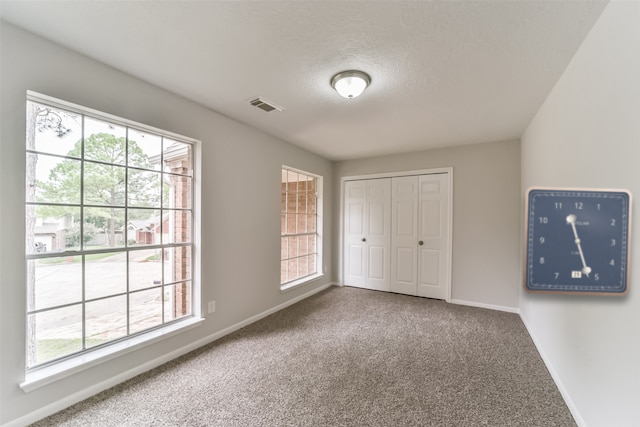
11:27
